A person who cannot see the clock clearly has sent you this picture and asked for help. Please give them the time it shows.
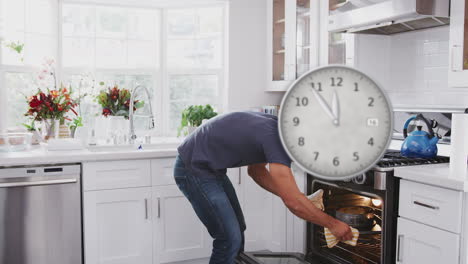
11:54
